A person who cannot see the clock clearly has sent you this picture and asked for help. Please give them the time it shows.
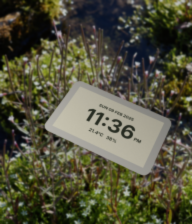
11:36
